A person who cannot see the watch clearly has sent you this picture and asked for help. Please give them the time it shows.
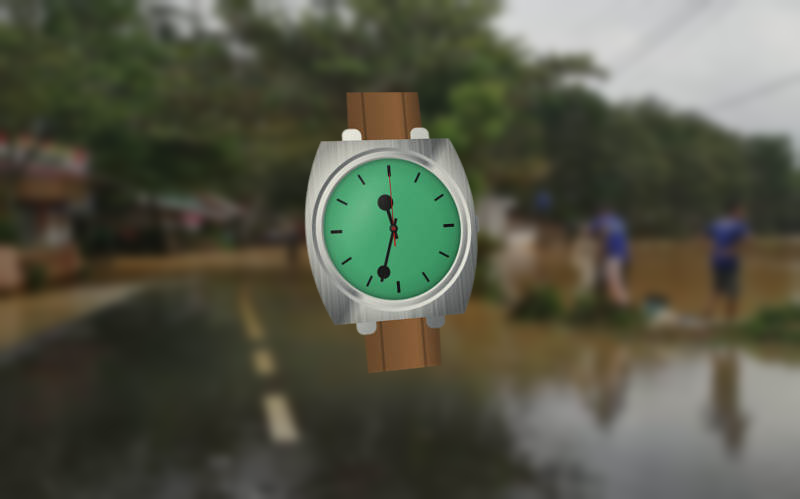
11:33:00
